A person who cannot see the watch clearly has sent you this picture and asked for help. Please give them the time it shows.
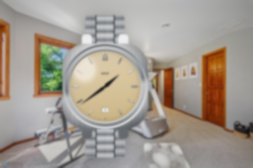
1:39
